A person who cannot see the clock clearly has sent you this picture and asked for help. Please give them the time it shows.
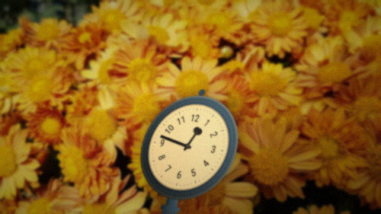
12:47
